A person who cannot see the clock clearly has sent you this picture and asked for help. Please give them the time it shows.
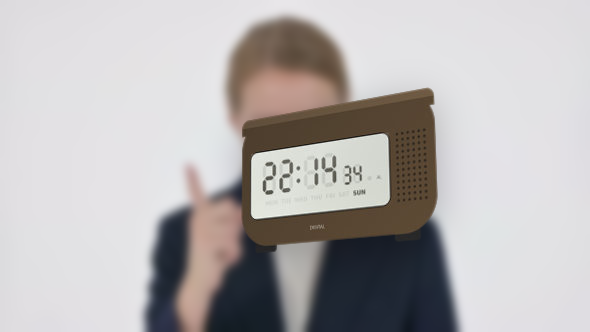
22:14:34
